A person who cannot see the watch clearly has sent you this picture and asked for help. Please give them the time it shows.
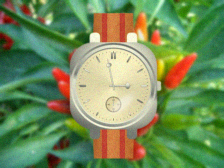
2:58
